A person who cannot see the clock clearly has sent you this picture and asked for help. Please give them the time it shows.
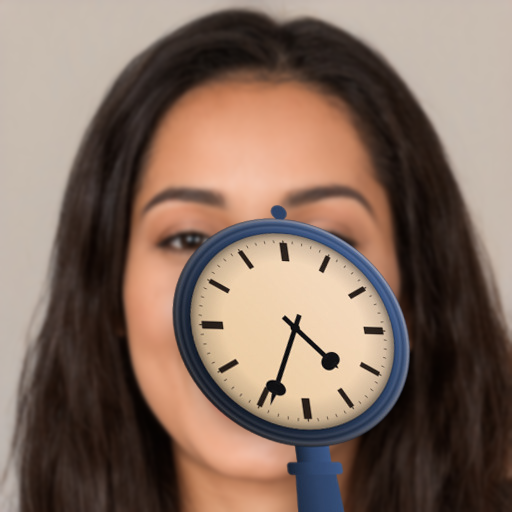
4:34
